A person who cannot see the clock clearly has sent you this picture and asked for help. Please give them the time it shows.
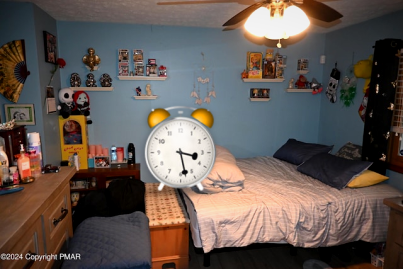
3:28
